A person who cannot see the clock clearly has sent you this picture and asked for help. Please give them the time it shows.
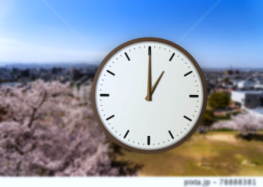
1:00
